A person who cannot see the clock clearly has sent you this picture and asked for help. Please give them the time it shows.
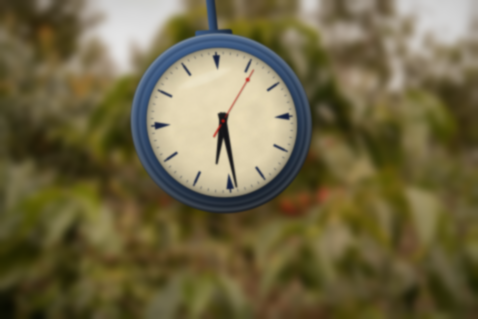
6:29:06
